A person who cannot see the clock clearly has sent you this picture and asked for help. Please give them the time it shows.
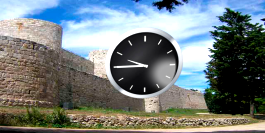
9:45
